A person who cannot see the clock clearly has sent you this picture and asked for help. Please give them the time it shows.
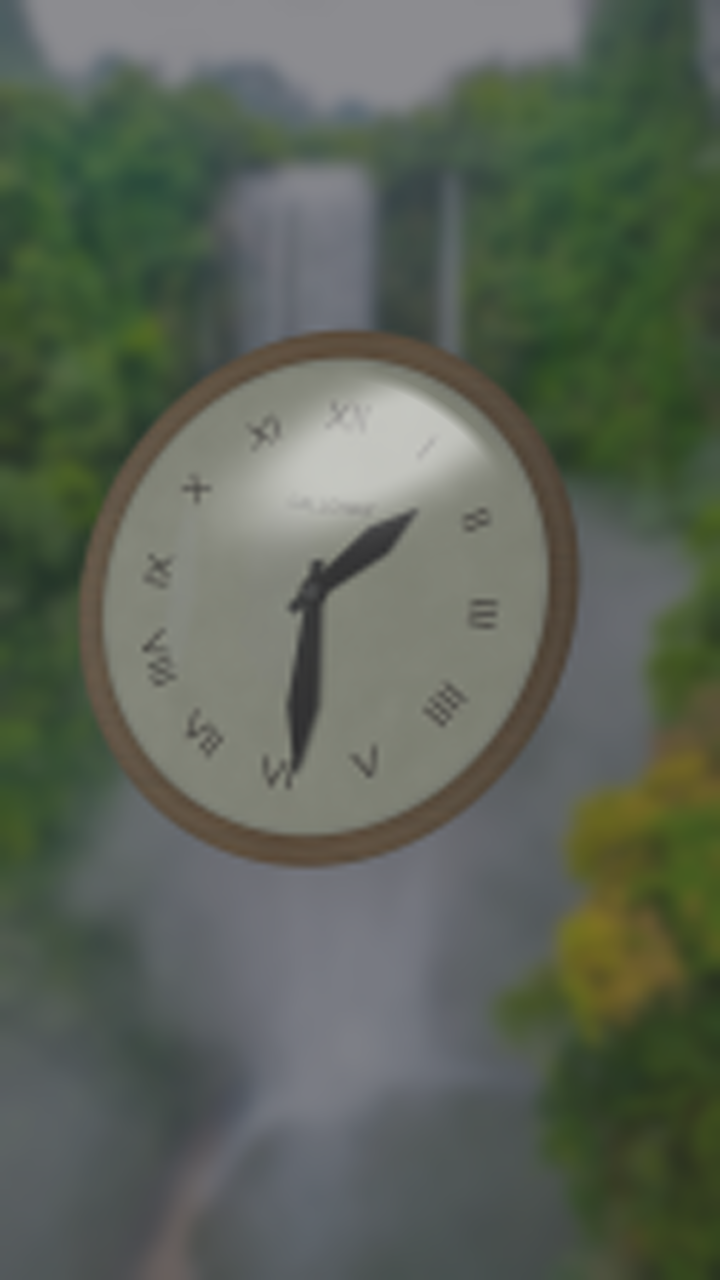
1:29
